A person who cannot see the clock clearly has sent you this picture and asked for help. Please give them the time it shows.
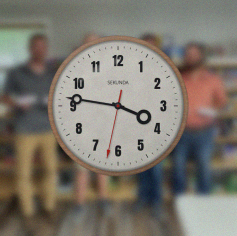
3:46:32
